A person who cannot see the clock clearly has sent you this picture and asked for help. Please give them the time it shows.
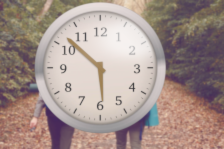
5:52
